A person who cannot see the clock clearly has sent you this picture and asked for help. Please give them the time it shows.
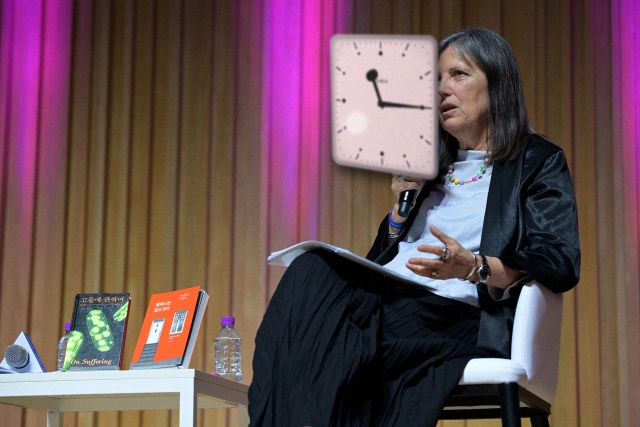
11:15
